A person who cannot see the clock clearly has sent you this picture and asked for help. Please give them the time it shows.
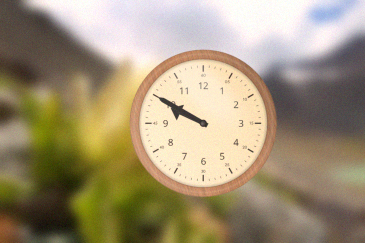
9:50
